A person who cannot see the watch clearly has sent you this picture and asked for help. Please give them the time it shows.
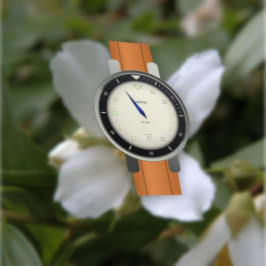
10:55
